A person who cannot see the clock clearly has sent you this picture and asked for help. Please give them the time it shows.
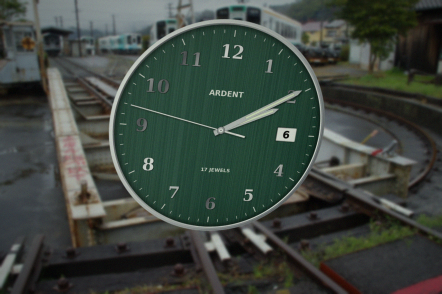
2:09:47
